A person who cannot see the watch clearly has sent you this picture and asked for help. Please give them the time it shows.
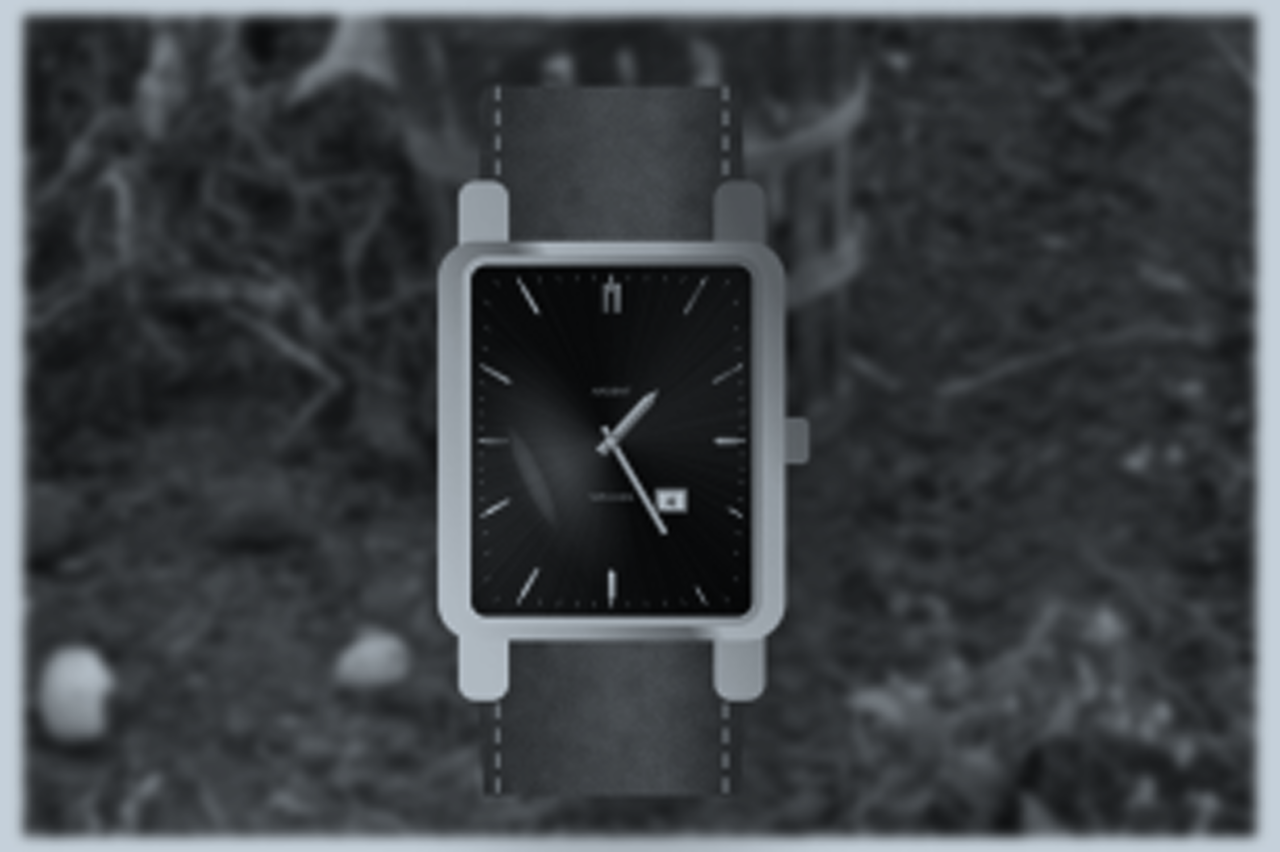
1:25
